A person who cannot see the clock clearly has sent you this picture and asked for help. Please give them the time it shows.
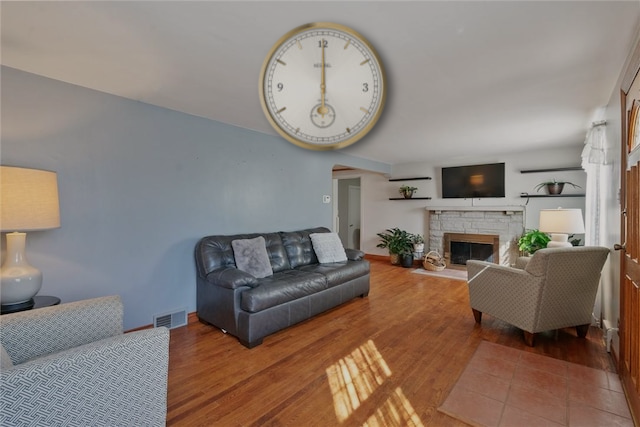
6:00
